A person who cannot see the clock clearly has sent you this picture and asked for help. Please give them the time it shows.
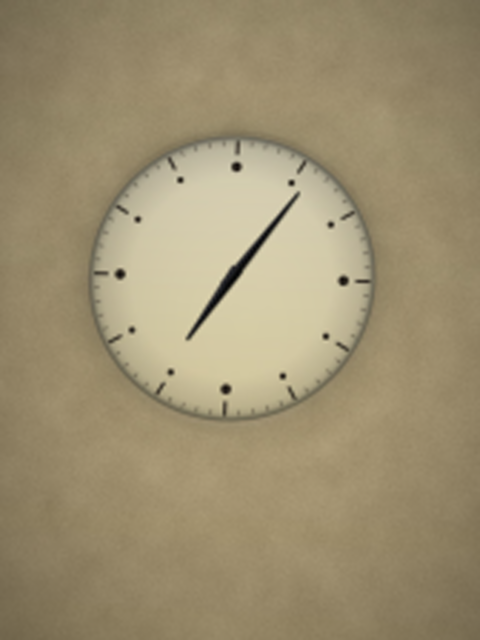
7:06
